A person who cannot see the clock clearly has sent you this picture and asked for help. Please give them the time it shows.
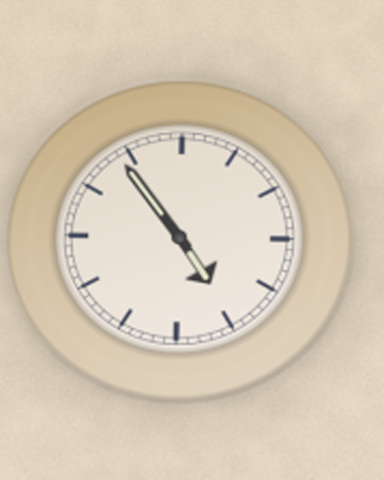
4:54
